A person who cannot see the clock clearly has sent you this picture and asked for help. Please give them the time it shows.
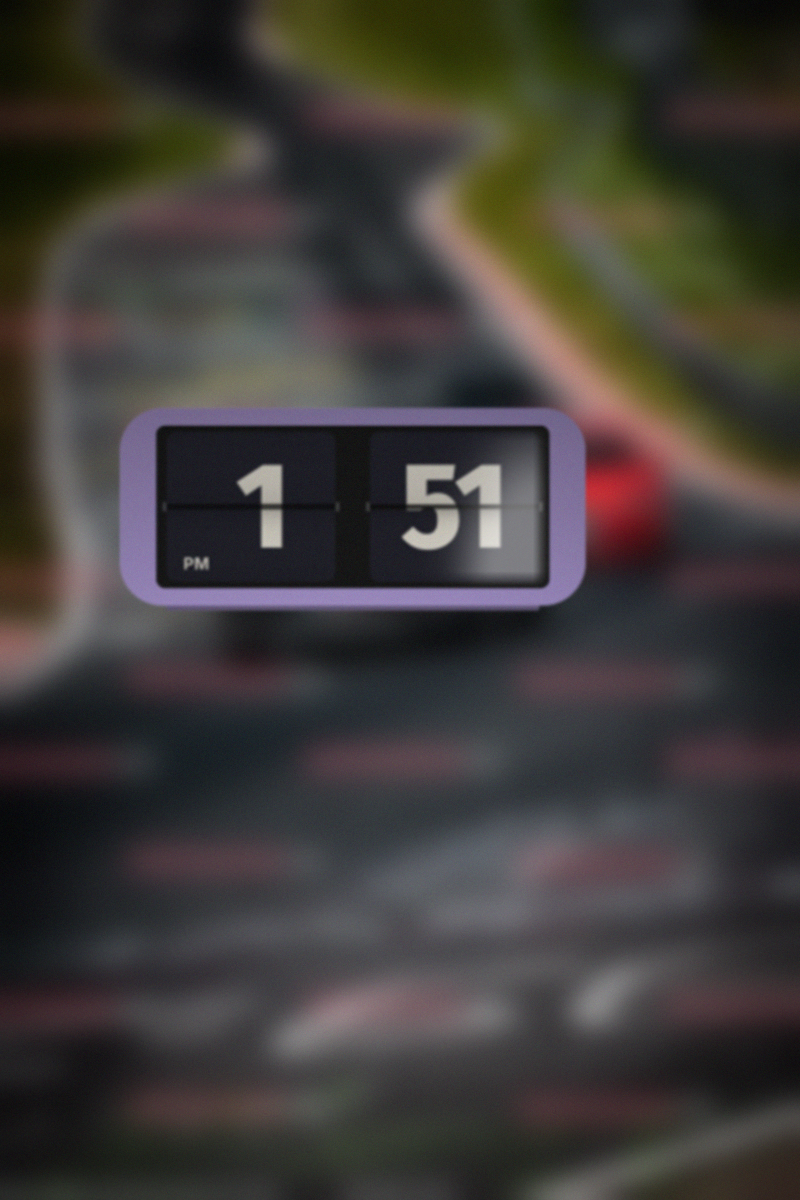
1:51
